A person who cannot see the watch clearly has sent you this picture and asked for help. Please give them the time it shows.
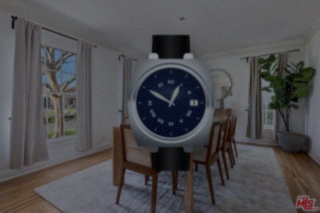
12:50
